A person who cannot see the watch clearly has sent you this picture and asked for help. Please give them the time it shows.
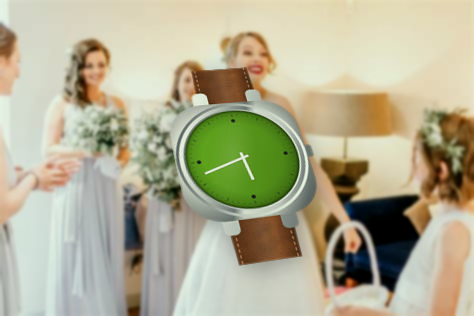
5:42
